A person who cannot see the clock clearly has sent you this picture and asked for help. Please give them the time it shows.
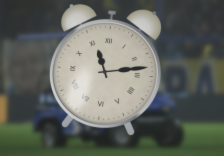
11:13
